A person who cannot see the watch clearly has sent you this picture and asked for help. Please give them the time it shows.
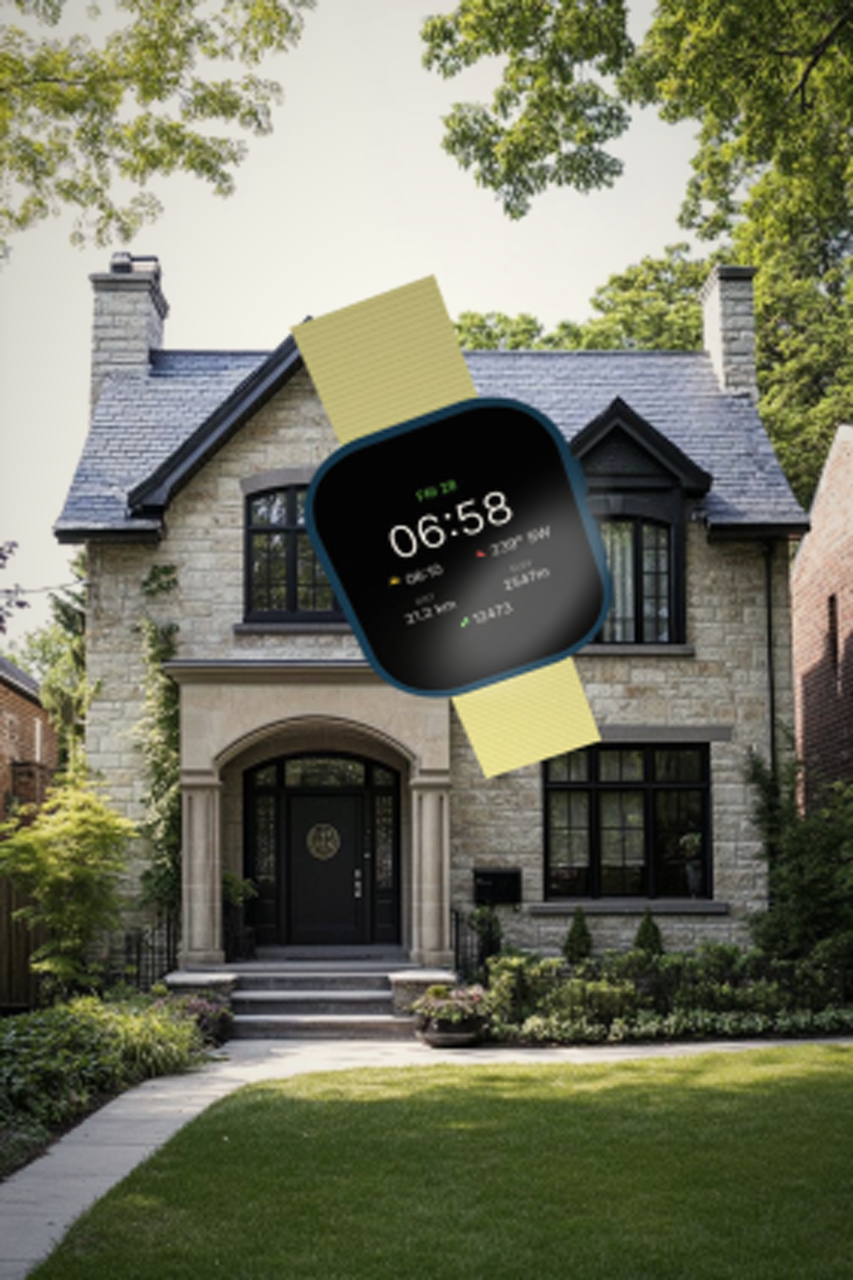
6:58
